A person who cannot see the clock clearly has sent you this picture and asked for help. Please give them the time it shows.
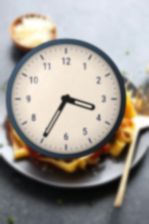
3:35
